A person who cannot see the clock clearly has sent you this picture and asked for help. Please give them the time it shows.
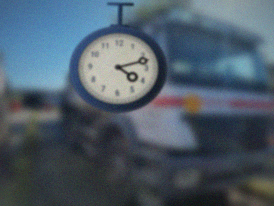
4:12
